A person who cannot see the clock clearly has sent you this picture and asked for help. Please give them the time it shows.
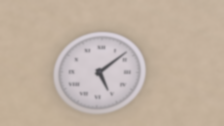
5:08
